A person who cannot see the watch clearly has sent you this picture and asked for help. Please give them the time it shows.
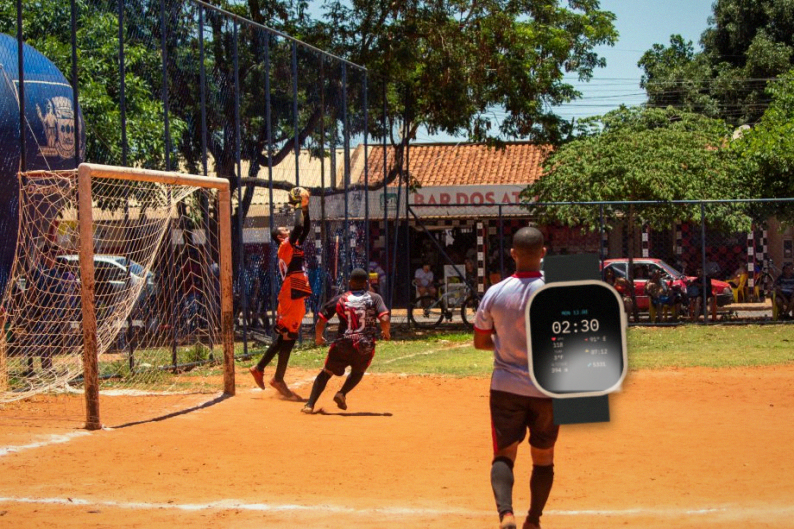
2:30
